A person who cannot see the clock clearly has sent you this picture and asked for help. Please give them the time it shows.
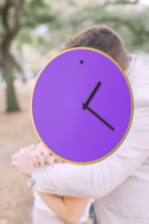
1:22
